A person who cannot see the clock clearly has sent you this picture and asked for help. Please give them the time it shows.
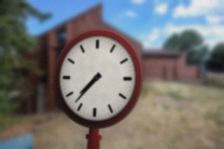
7:37
